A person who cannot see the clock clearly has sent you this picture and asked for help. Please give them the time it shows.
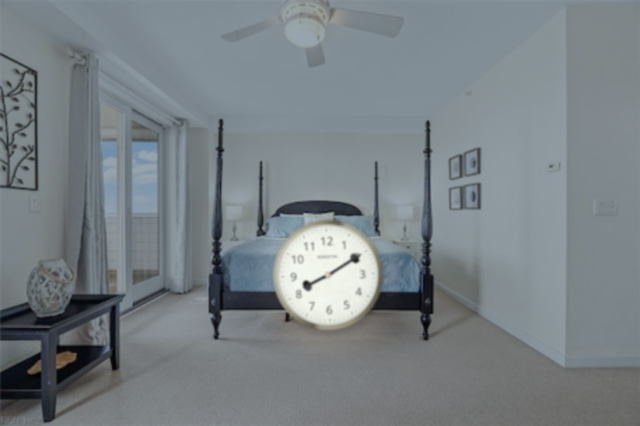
8:10
